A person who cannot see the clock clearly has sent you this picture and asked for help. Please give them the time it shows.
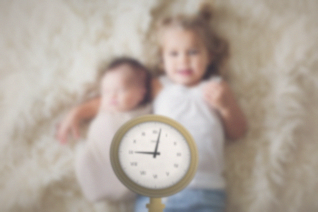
9:02
